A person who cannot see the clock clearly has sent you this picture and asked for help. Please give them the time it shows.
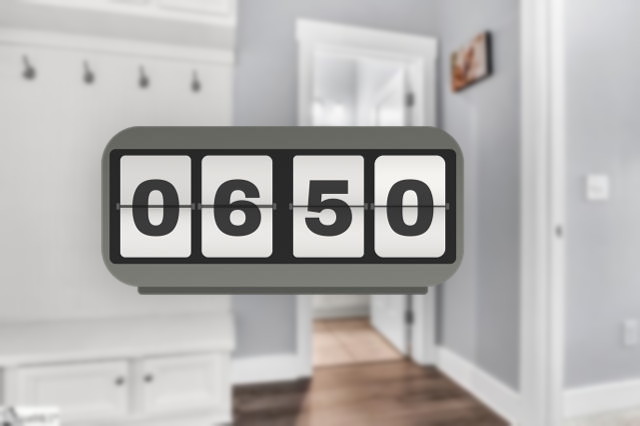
6:50
